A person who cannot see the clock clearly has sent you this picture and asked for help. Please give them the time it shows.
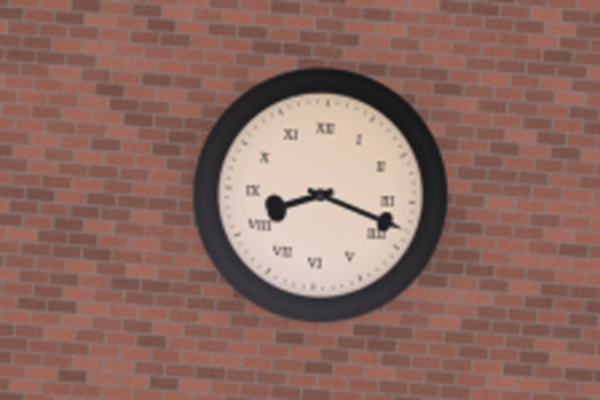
8:18
